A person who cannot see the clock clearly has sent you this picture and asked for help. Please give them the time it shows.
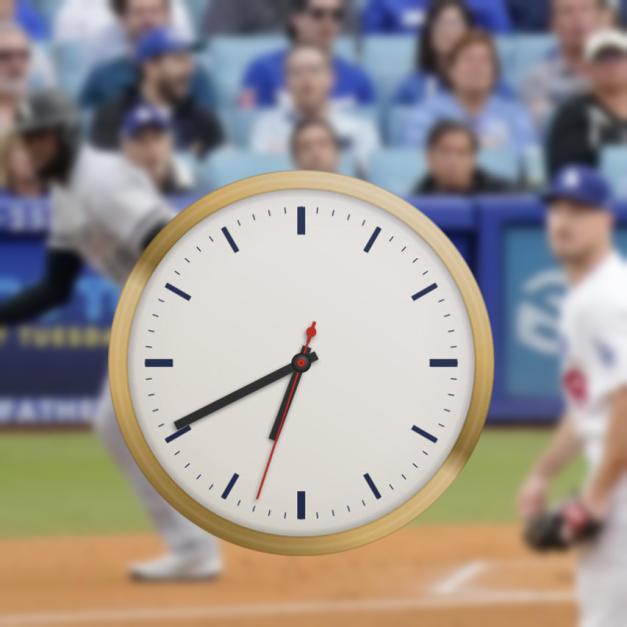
6:40:33
